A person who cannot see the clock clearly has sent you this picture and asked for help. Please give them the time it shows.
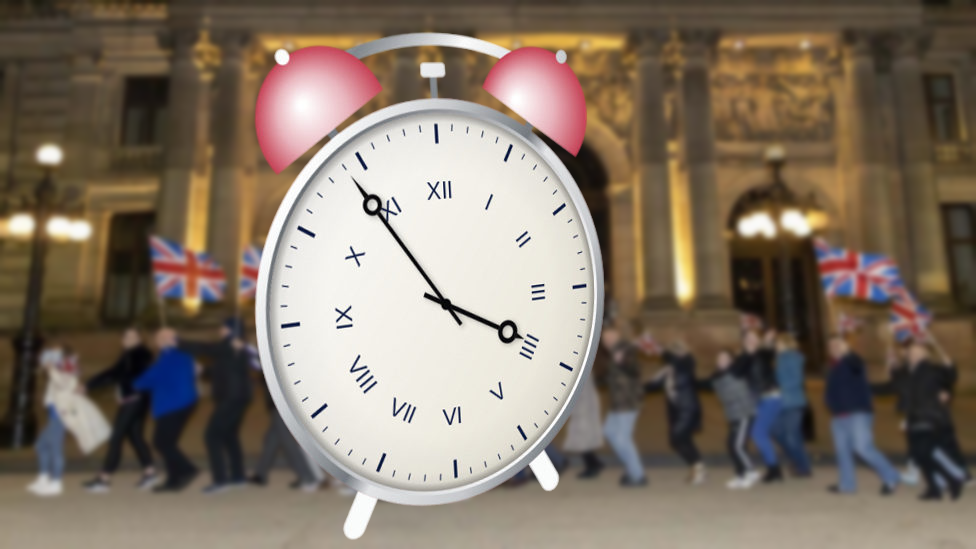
3:54
